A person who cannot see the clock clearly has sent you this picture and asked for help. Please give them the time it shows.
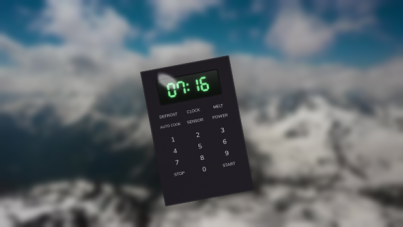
7:16
